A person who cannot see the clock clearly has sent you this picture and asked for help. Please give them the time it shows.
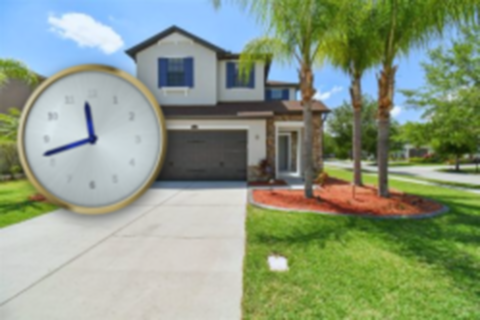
11:42
